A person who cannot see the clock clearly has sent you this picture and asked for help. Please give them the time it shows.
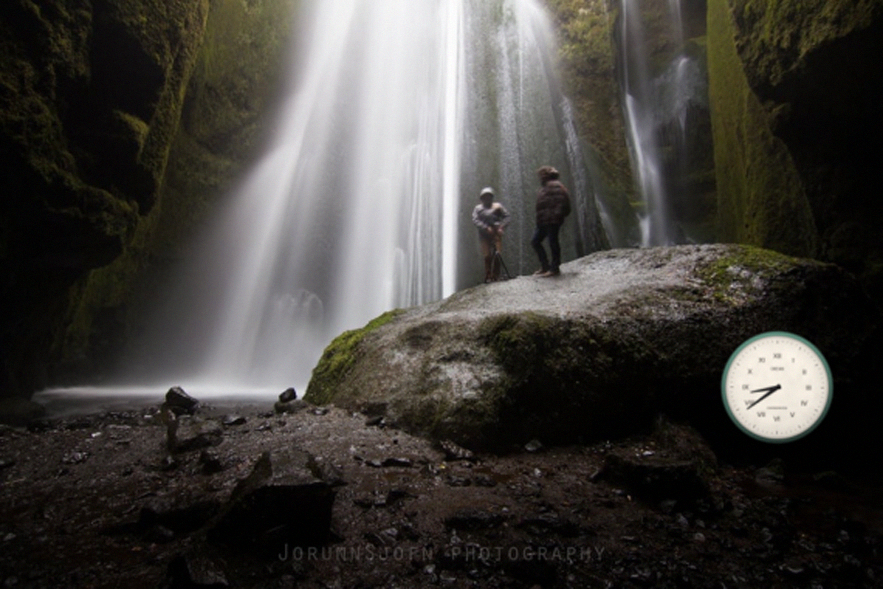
8:39
